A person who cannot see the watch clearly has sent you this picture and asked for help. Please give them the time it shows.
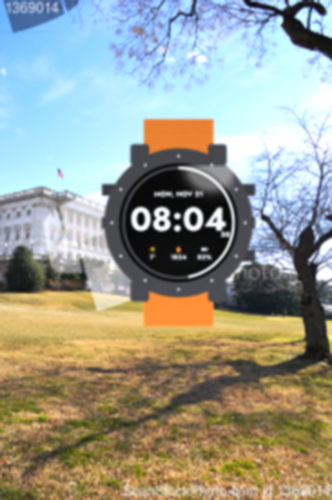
8:04
